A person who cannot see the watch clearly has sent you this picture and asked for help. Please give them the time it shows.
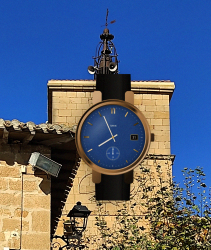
7:56
